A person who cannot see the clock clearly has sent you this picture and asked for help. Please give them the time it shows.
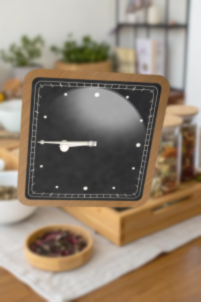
8:45
